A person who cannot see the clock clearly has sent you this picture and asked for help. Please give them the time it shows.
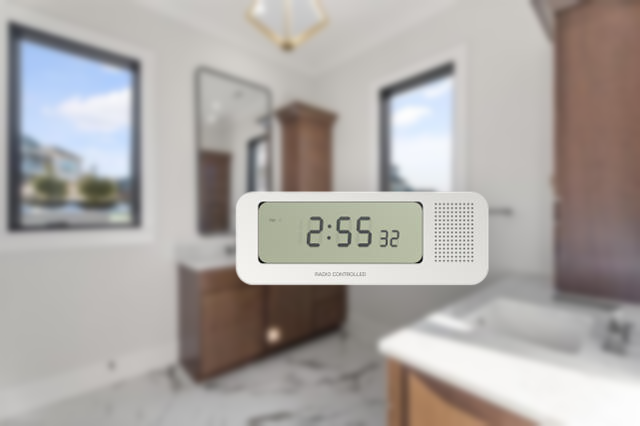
2:55:32
